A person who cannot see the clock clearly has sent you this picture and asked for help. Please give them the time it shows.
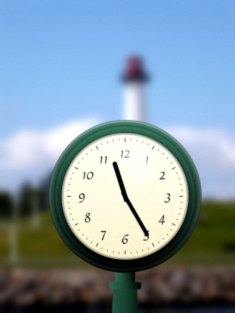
11:25
